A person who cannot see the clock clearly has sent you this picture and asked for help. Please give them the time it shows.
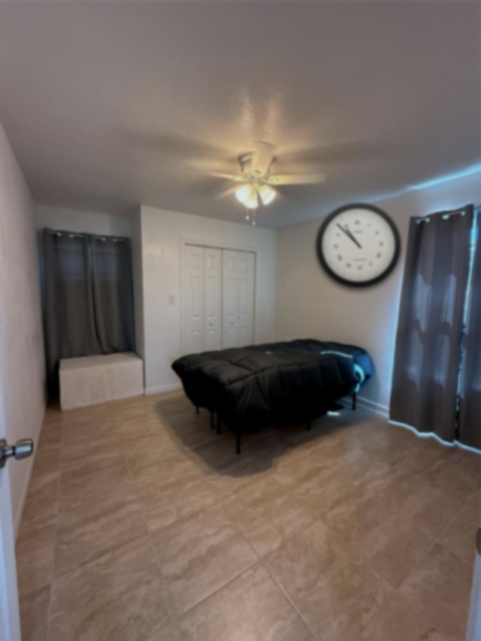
10:53
